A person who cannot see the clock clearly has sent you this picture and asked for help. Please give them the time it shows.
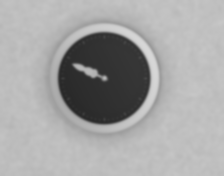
9:49
